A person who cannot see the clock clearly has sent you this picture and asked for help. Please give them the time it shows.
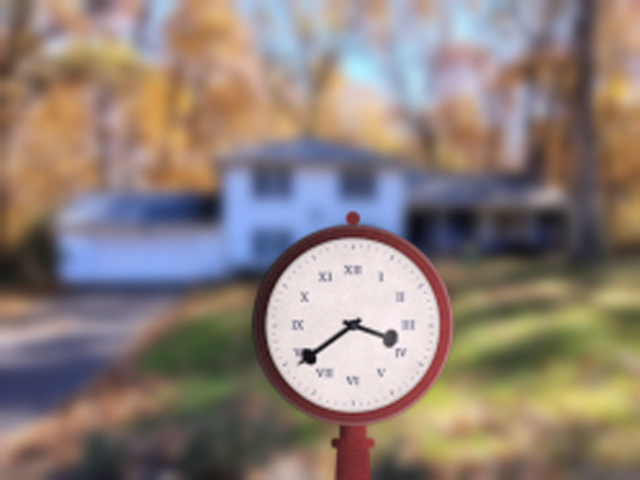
3:39
